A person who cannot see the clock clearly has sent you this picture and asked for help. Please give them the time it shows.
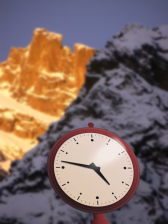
4:47
